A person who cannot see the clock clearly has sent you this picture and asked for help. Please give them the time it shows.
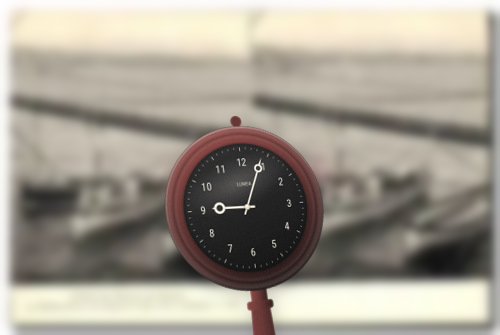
9:04
